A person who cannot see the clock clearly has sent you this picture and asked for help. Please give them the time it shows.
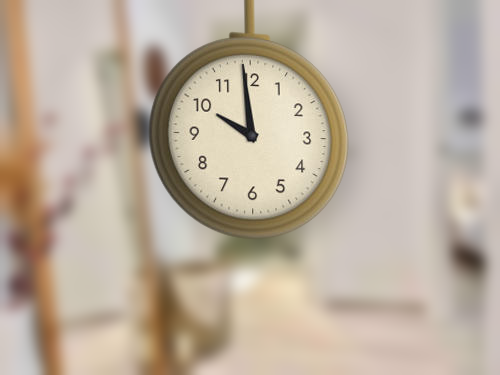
9:59
